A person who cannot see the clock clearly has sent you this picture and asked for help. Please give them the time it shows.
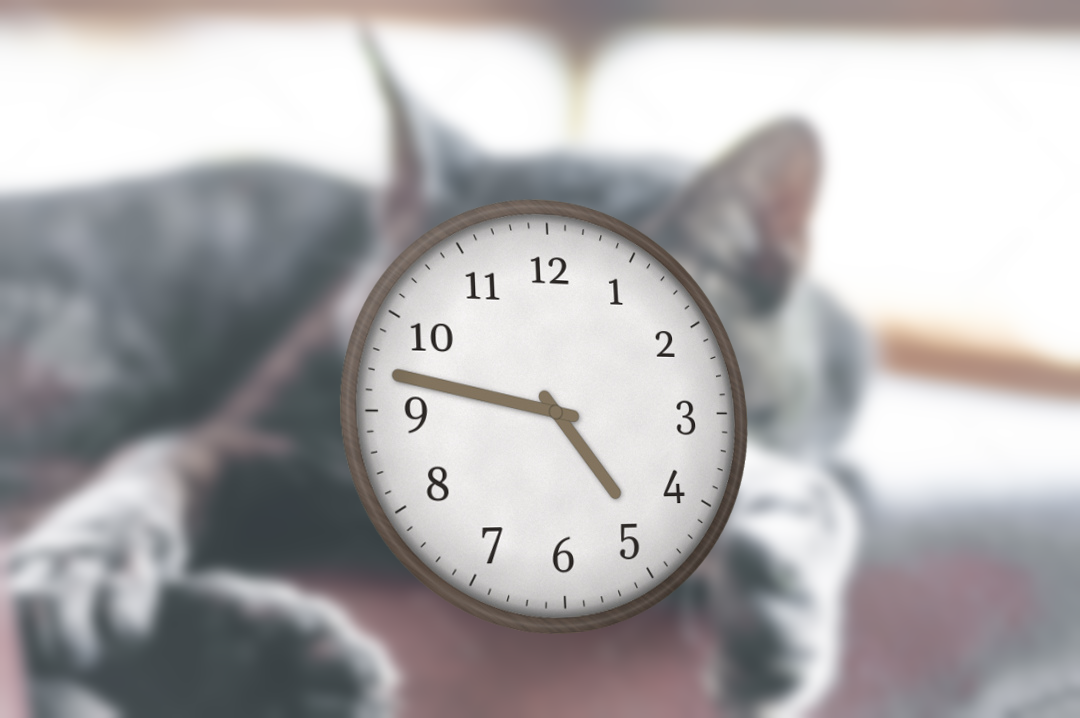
4:47
